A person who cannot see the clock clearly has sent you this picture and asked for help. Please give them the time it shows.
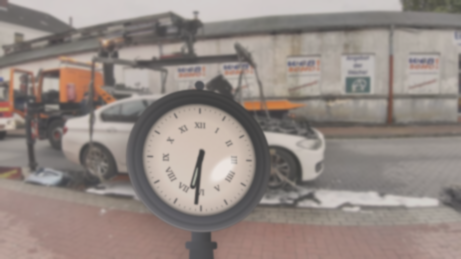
6:31
